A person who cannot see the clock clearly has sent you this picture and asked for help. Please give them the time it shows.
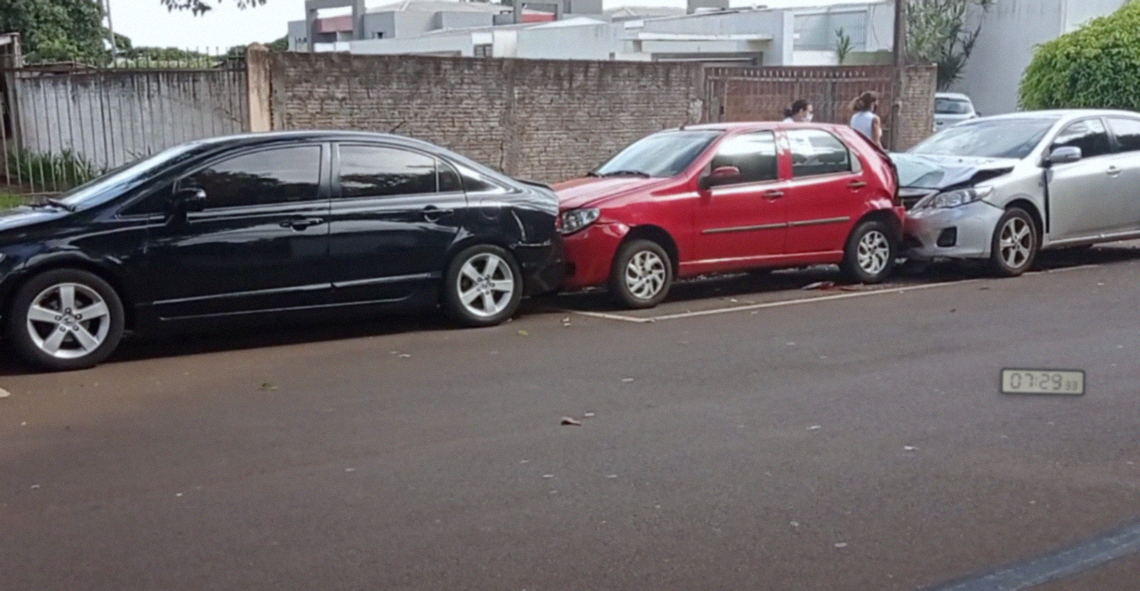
7:29
